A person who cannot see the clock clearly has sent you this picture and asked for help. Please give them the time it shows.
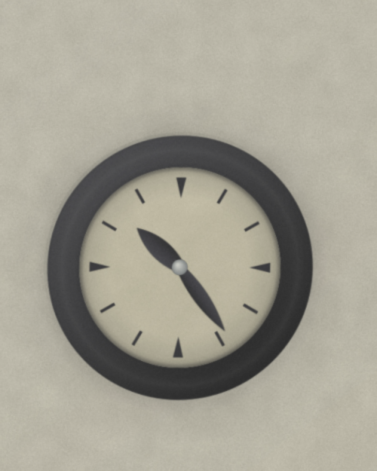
10:24
